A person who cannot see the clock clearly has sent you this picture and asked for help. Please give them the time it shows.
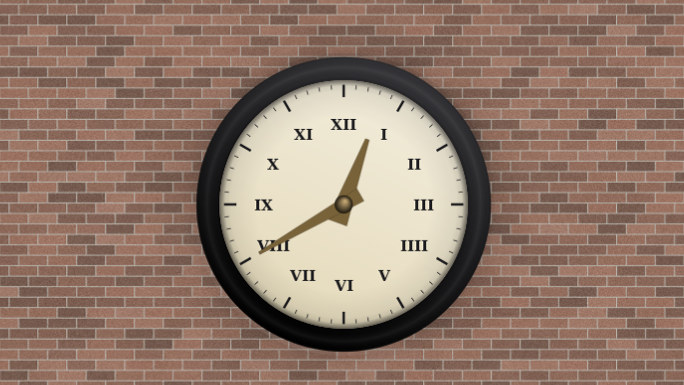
12:40
